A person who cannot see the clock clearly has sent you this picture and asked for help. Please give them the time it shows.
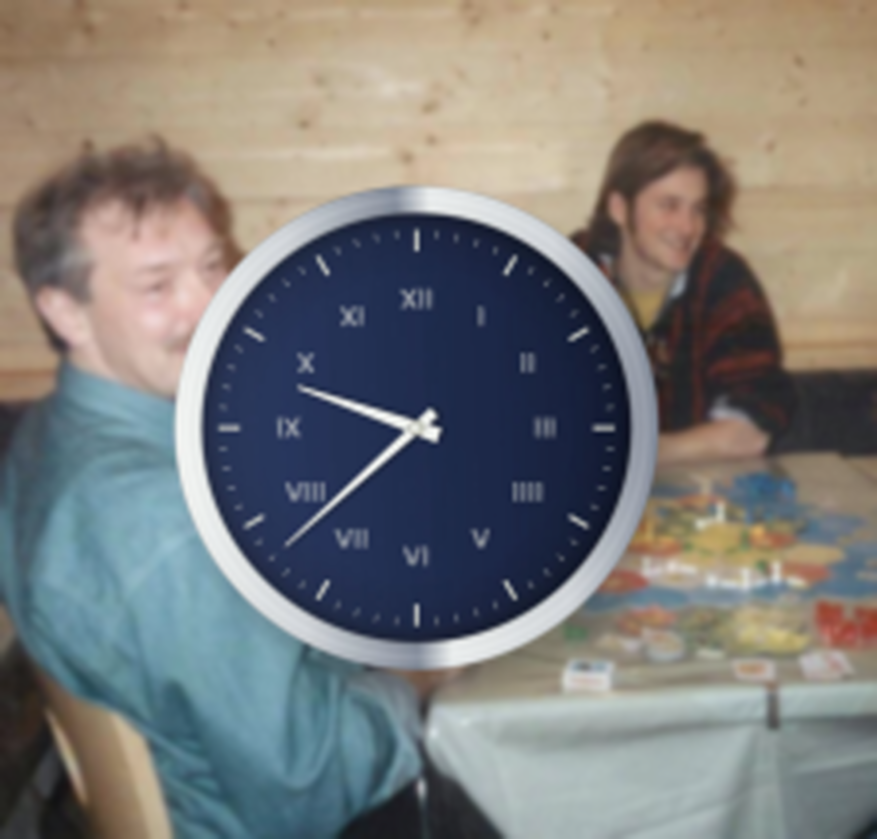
9:38
